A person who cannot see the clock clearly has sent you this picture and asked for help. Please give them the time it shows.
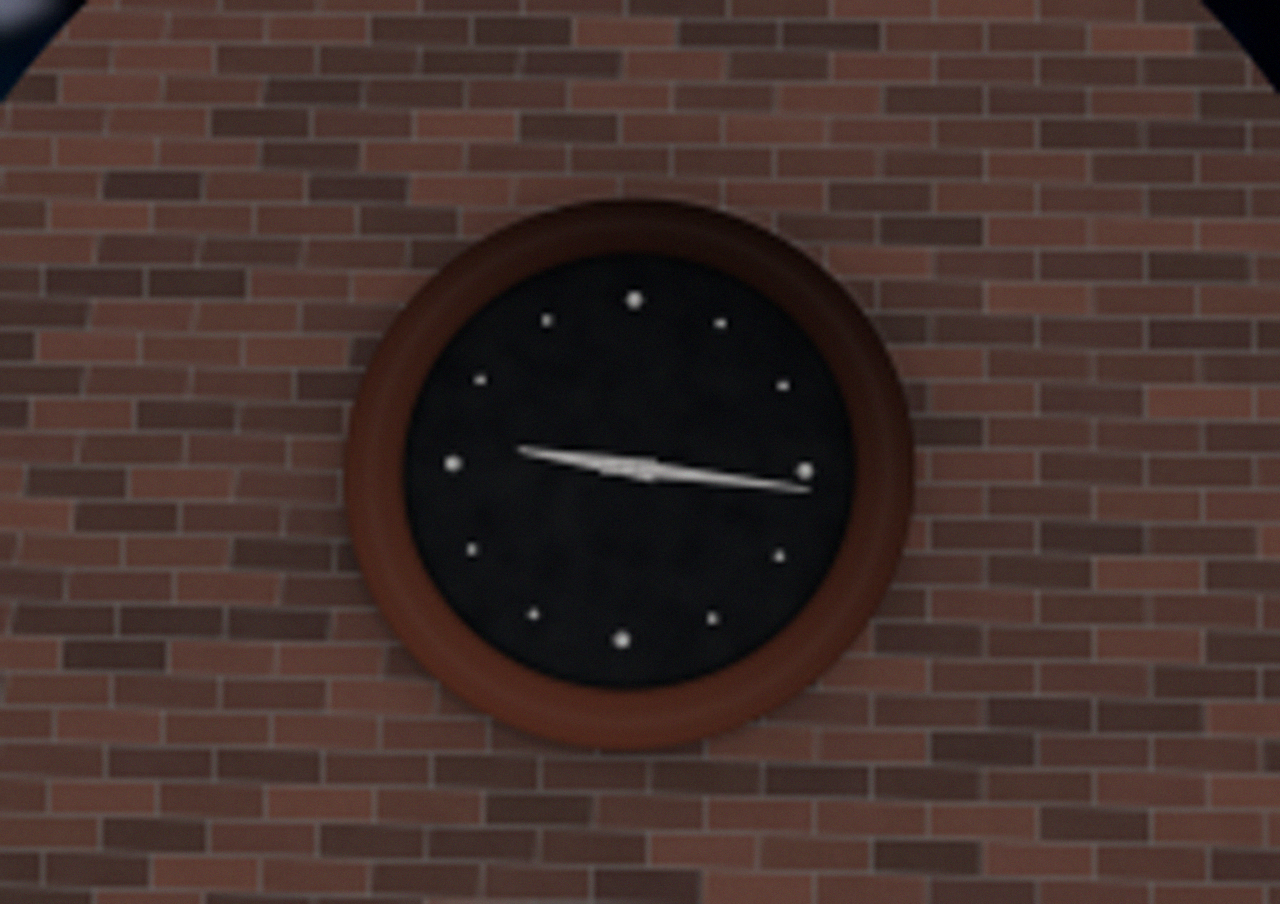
9:16
